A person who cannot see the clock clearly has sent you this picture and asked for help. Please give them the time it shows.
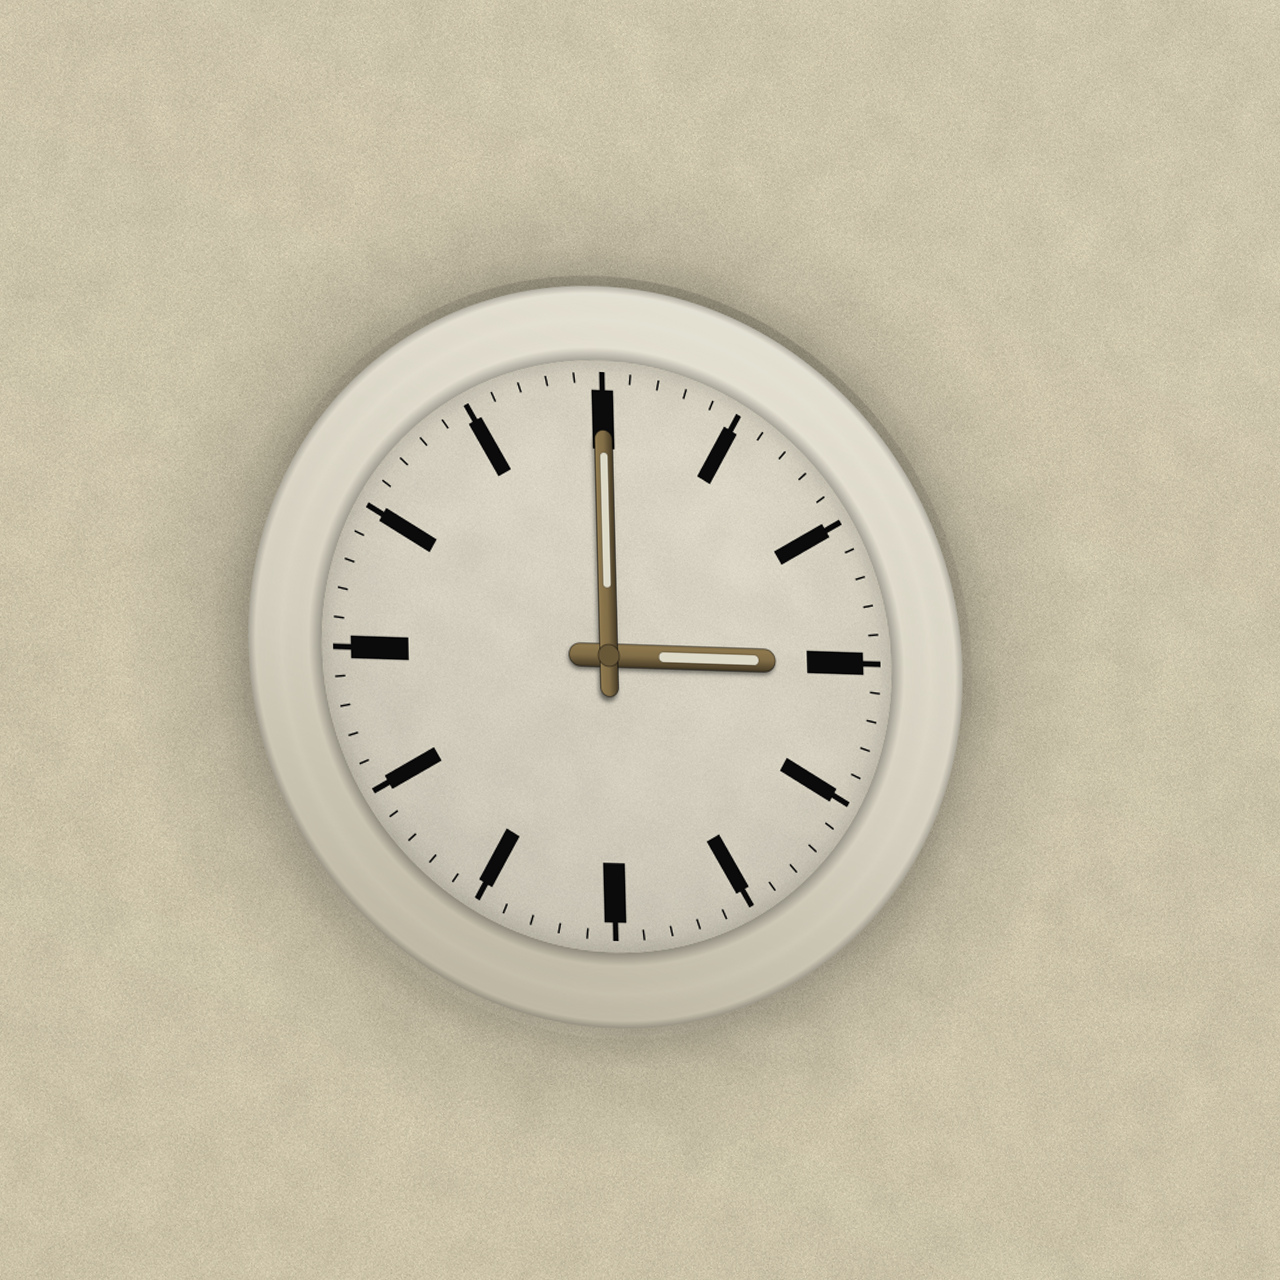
3:00
